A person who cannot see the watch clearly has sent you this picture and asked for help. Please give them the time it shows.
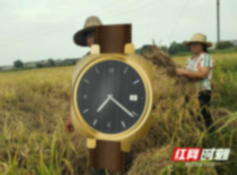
7:21
